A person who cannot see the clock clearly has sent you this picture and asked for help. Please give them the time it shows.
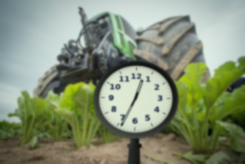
12:34
